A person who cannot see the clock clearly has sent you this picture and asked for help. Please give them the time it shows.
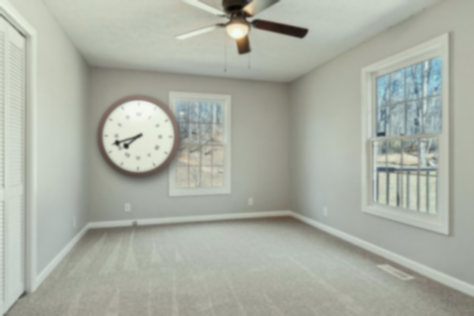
7:42
